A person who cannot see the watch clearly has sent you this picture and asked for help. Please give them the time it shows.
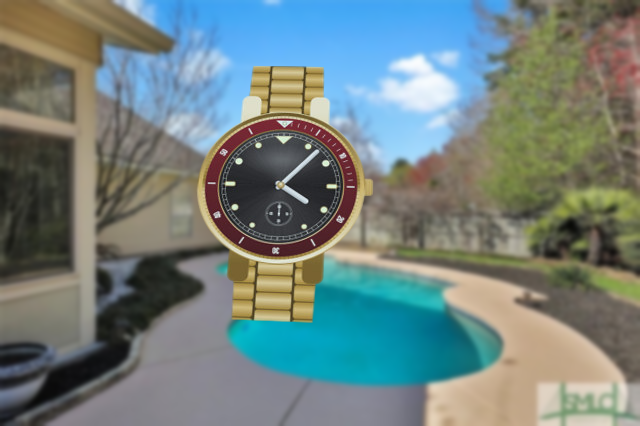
4:07
